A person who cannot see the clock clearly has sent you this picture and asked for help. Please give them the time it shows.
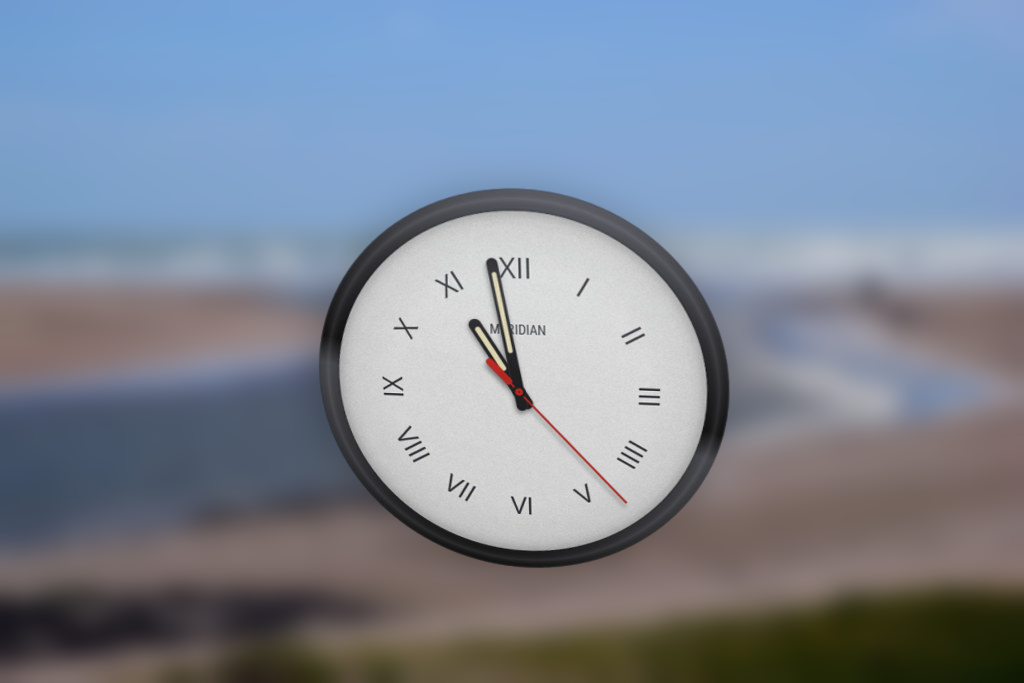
10:58:23
